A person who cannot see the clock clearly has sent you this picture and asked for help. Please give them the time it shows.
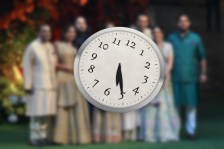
5:25
